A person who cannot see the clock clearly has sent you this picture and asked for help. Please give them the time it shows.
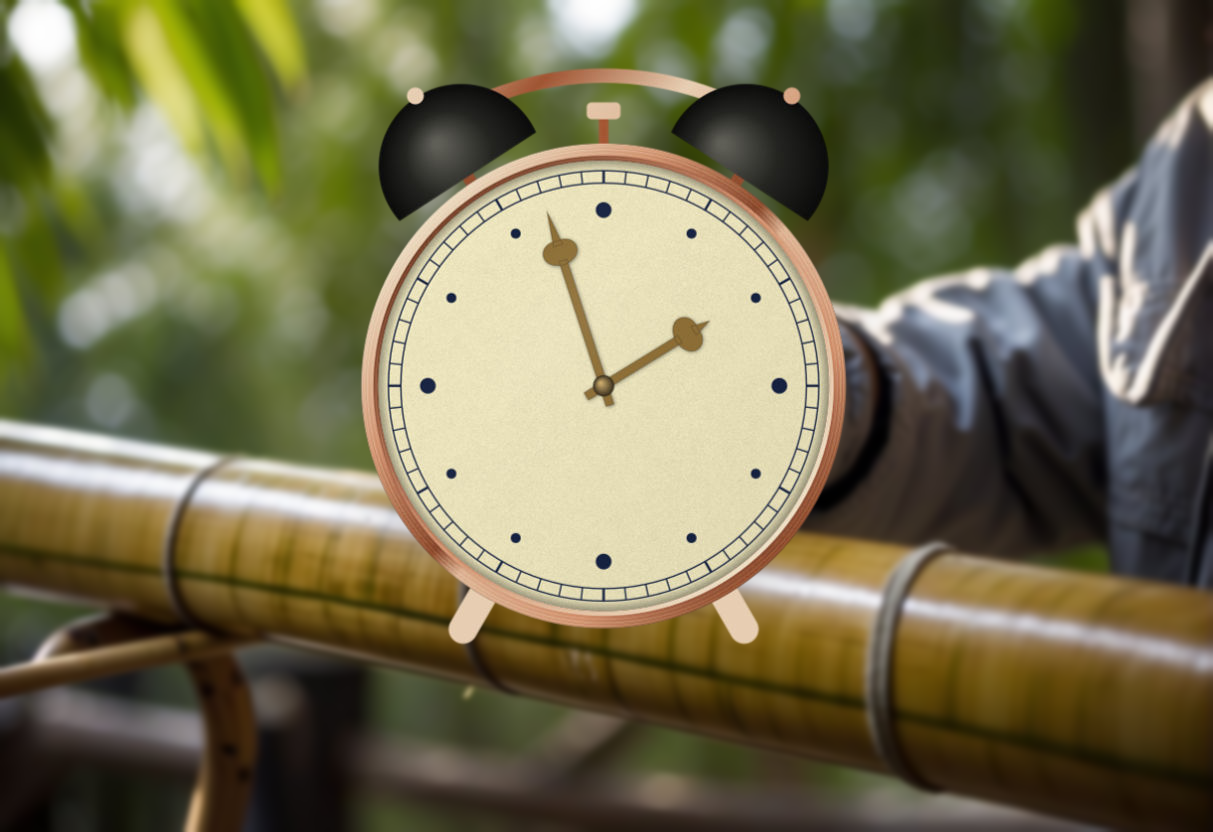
1:57
